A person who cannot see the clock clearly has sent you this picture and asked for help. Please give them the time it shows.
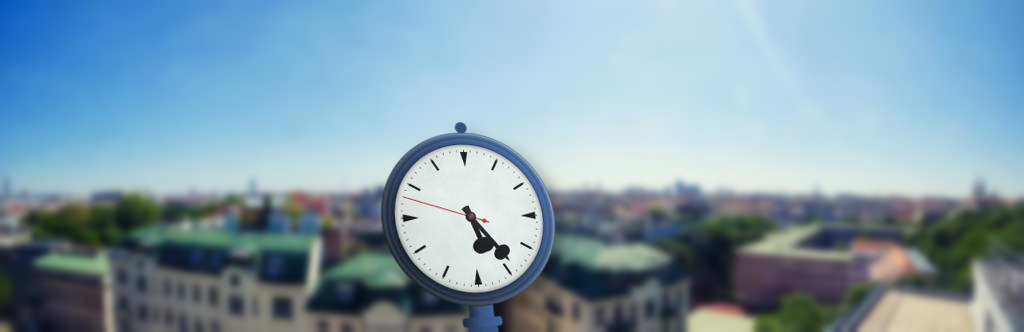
5:23:48
